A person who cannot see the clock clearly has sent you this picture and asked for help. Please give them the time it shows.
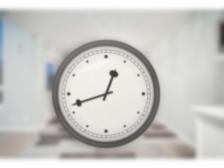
12:42
